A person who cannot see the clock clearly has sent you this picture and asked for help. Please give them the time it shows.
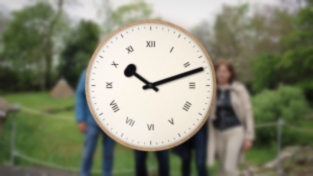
10:12
